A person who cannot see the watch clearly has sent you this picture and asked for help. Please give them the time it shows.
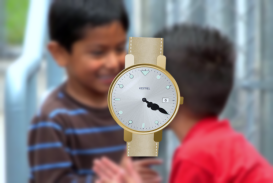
4:20
